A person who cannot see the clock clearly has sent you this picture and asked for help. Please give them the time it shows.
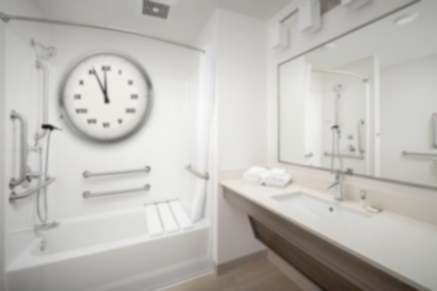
11:56
